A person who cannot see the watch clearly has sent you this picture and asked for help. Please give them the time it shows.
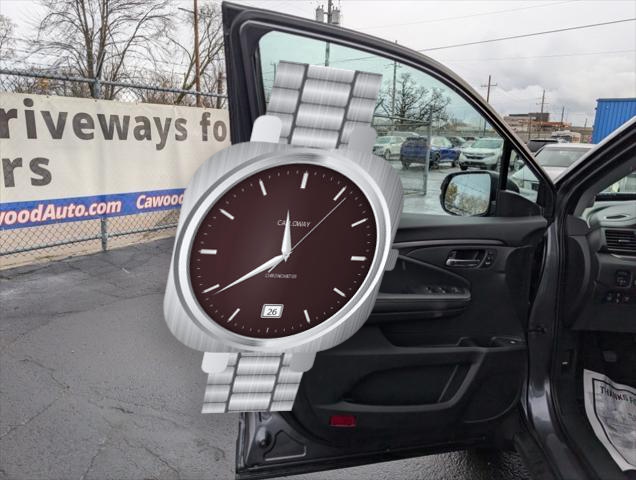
11:39:06
